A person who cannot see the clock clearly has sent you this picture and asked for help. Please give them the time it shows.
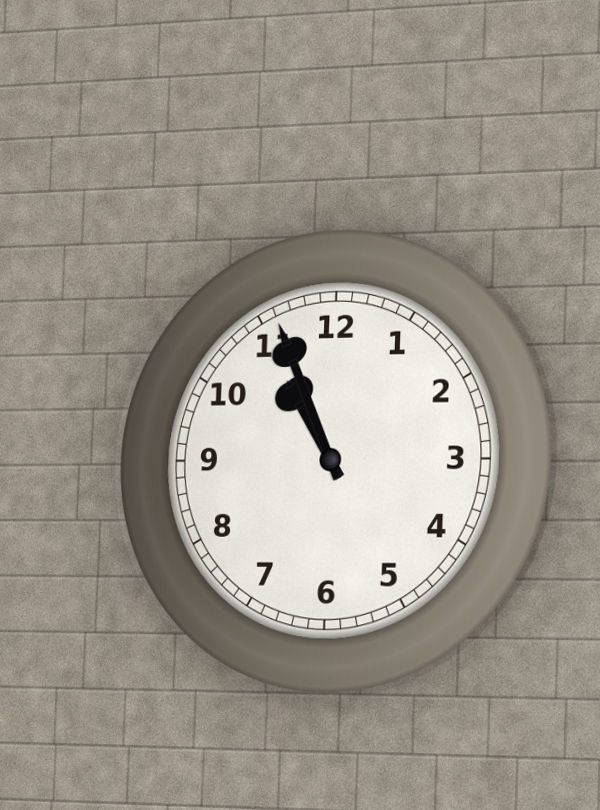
10:56
